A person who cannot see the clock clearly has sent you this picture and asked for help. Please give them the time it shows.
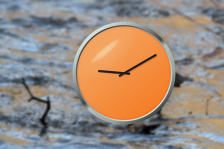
9:10
